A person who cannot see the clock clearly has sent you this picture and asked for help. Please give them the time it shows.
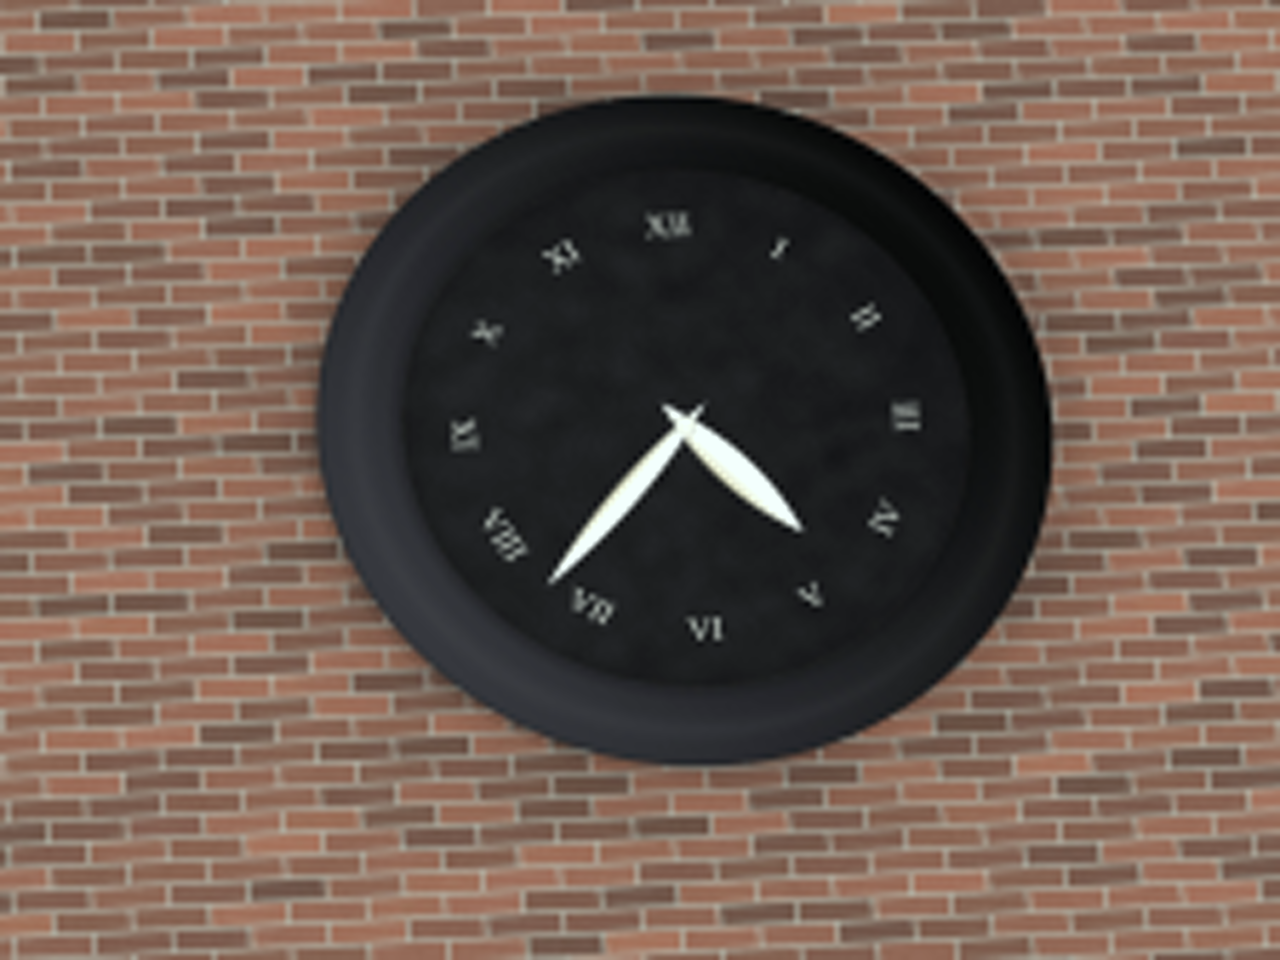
4:37
